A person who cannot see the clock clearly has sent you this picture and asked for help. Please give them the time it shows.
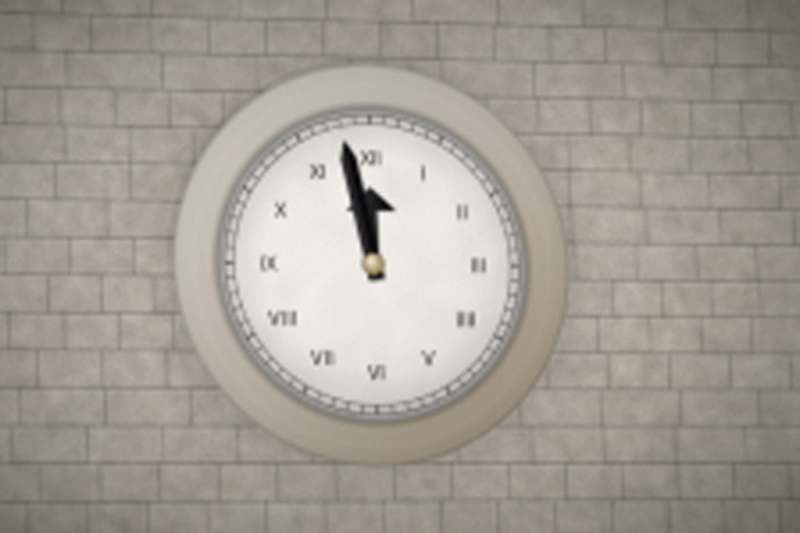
11:58
